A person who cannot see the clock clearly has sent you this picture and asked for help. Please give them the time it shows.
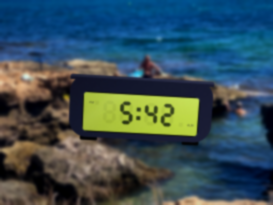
5:42
